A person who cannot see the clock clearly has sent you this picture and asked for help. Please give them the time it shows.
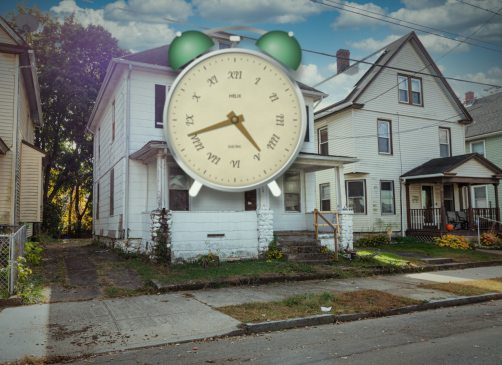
4:42
